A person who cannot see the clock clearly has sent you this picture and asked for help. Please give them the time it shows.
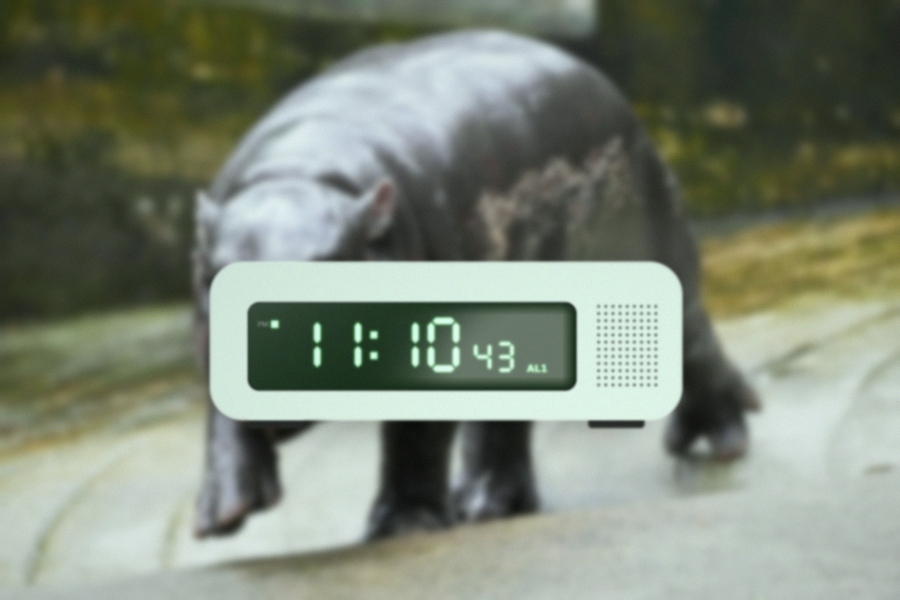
11:10:43
